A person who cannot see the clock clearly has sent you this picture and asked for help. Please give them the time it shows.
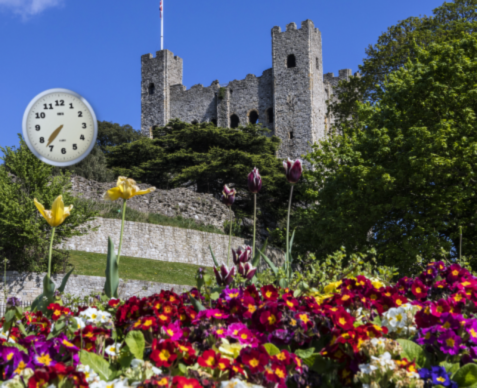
7:37
